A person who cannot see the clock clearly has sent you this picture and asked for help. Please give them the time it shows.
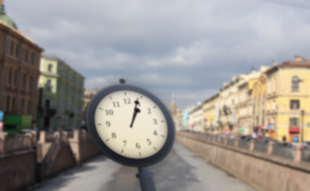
1:04
